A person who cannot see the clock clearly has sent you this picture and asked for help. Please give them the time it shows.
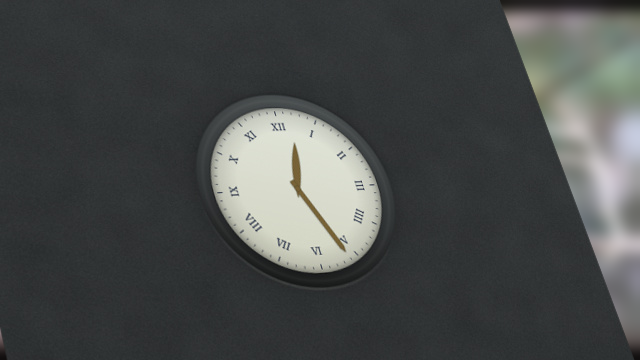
12:26
